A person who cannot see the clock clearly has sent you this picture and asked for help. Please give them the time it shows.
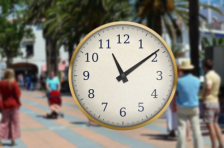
11:09
